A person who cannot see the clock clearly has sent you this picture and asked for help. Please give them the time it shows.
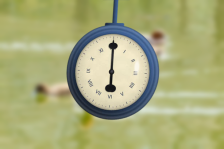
6:00
